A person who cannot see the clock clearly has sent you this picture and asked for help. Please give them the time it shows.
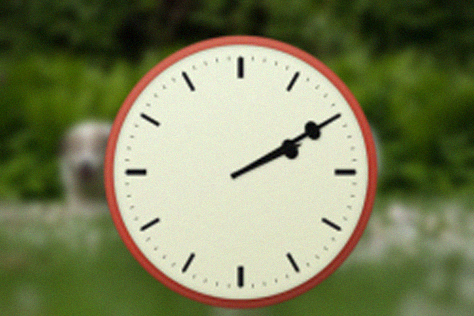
2:10
